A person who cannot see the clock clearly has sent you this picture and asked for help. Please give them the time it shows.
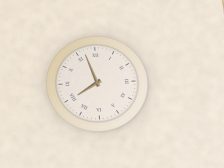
7:57
